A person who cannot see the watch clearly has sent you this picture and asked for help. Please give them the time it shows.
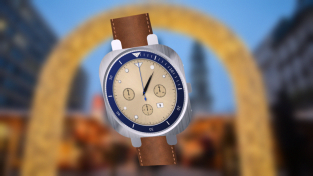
1:06
